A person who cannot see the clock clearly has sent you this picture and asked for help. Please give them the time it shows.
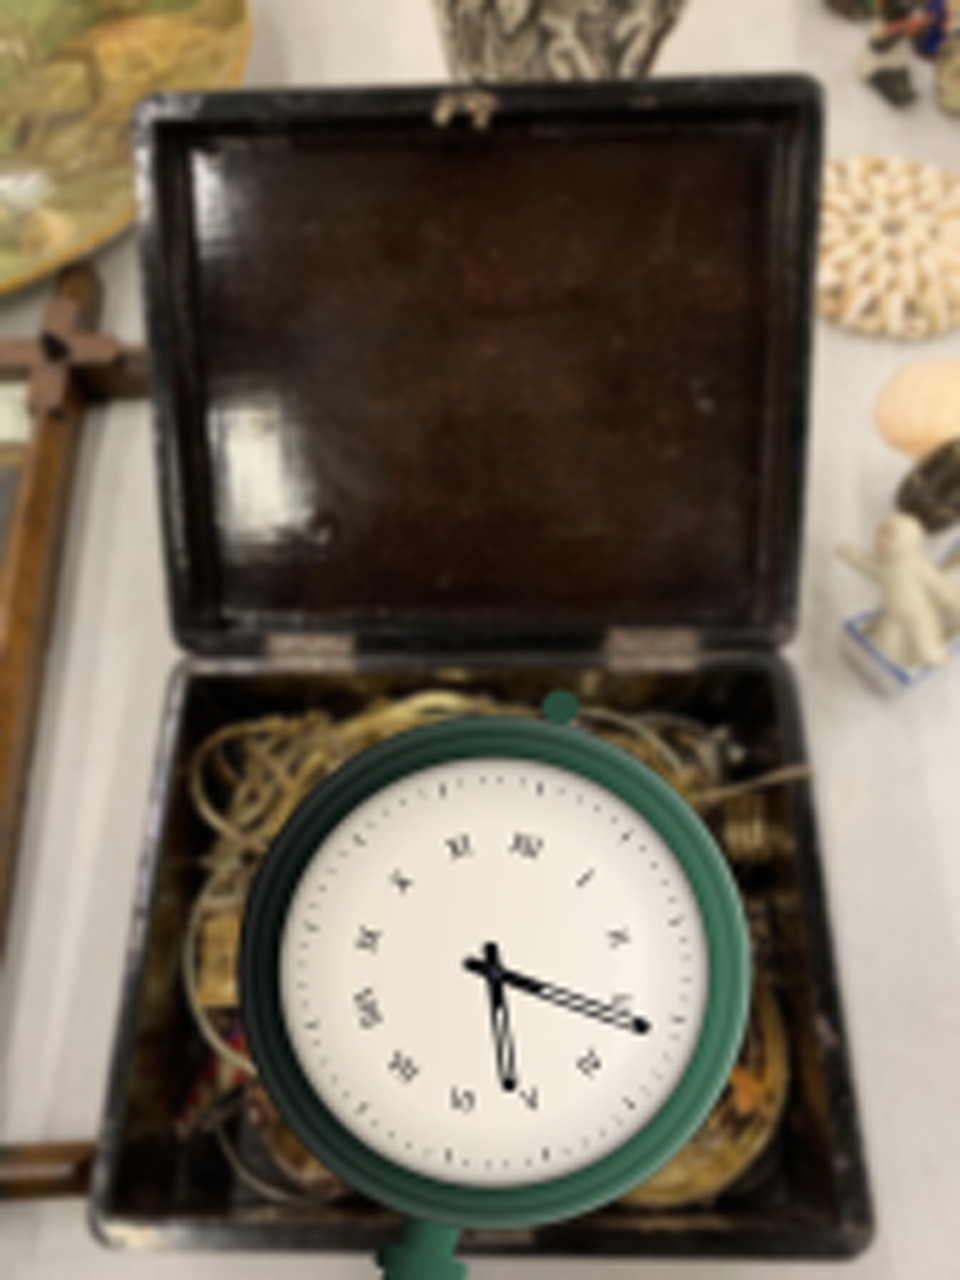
5:16
